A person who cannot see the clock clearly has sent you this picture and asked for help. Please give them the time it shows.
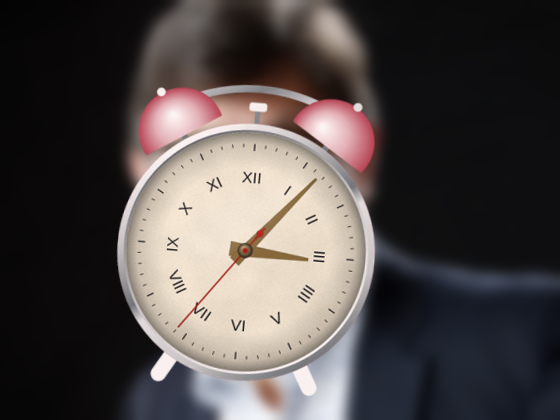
3:06:36
